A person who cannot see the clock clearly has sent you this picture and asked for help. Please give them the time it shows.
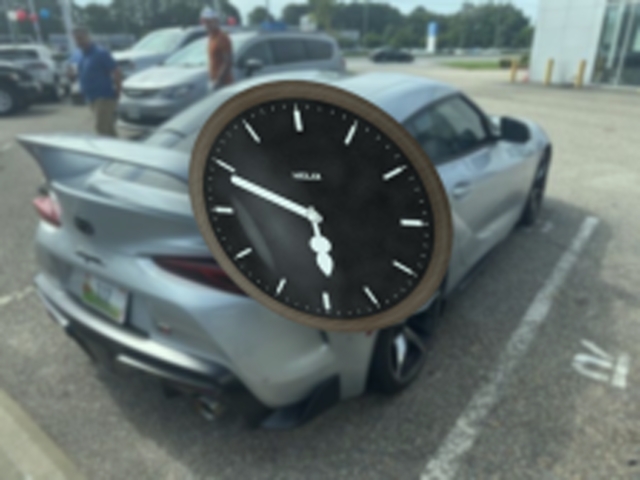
5:49
